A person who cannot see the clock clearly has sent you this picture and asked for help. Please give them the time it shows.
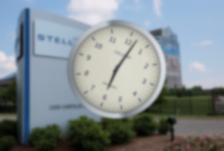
6:02
